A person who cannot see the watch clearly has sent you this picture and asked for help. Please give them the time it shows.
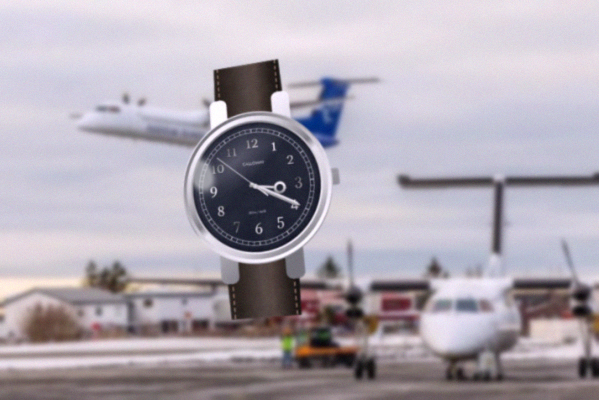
3:19:52
